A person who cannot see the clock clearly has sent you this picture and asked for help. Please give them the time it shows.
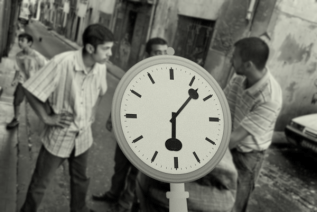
6:07
